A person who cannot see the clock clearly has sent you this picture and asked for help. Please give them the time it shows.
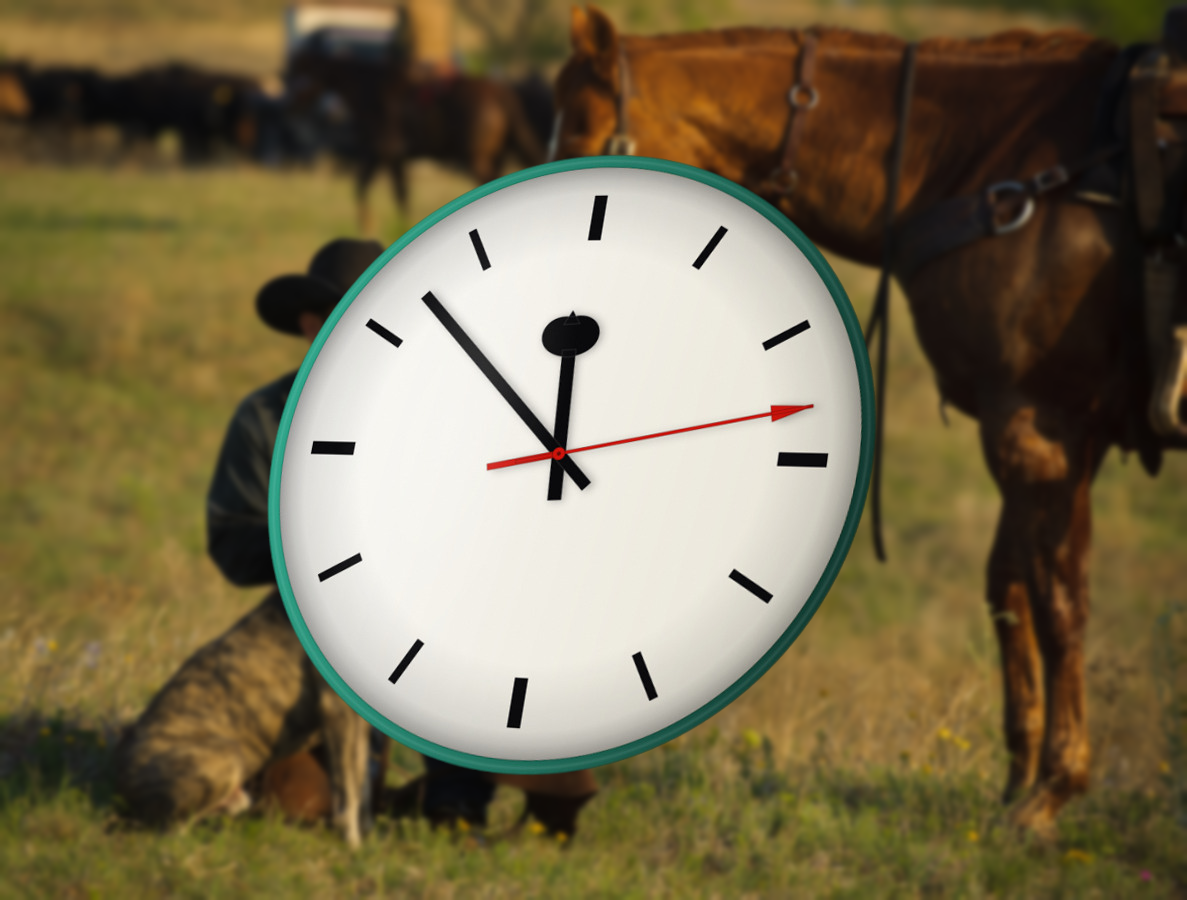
11:52:13
